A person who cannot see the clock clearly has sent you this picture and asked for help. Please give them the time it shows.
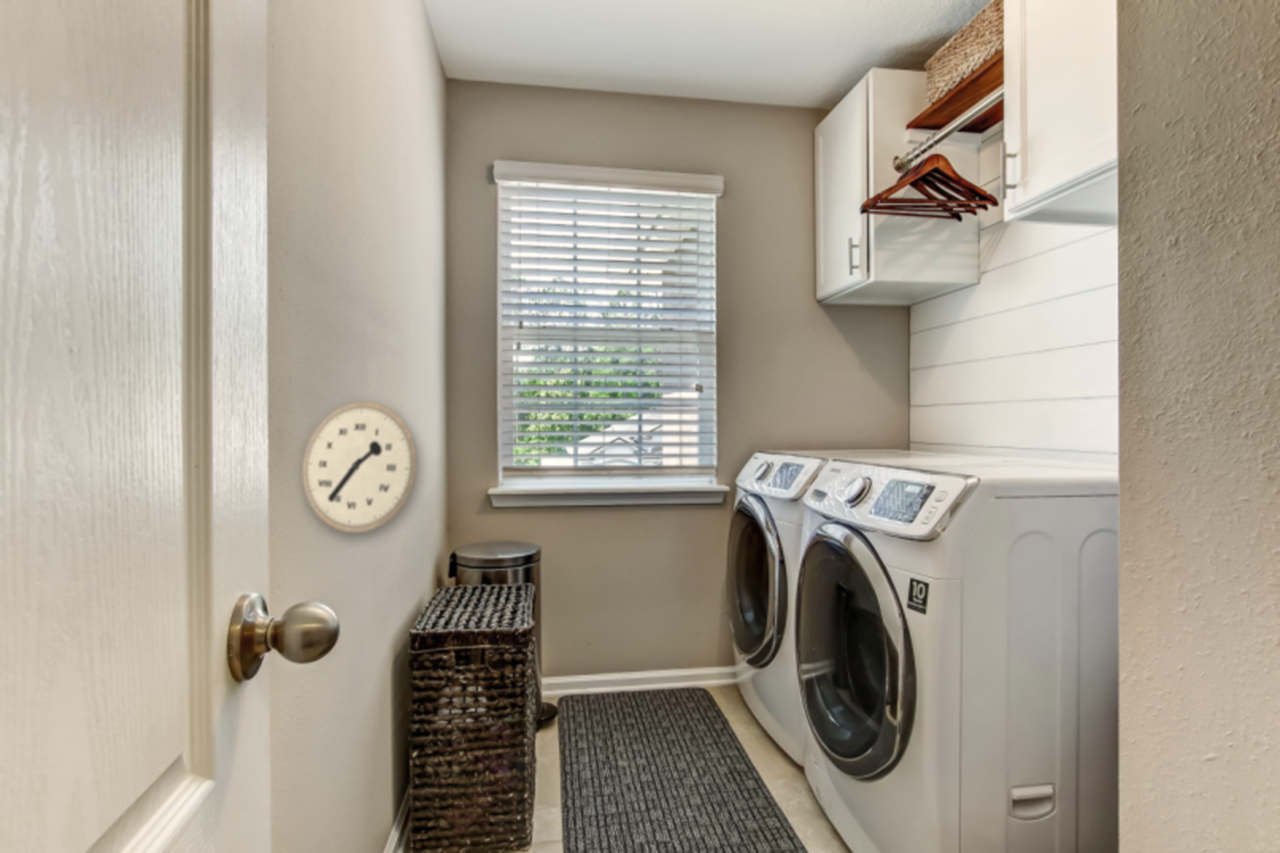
1:36
